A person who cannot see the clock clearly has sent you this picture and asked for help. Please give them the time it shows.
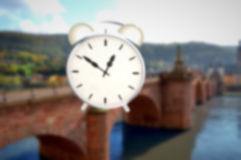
12:51
